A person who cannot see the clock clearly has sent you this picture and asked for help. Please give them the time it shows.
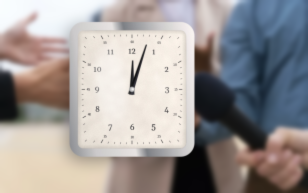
12:03
